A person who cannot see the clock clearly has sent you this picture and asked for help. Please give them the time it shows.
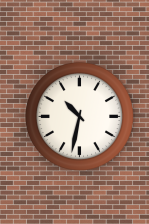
10:32
